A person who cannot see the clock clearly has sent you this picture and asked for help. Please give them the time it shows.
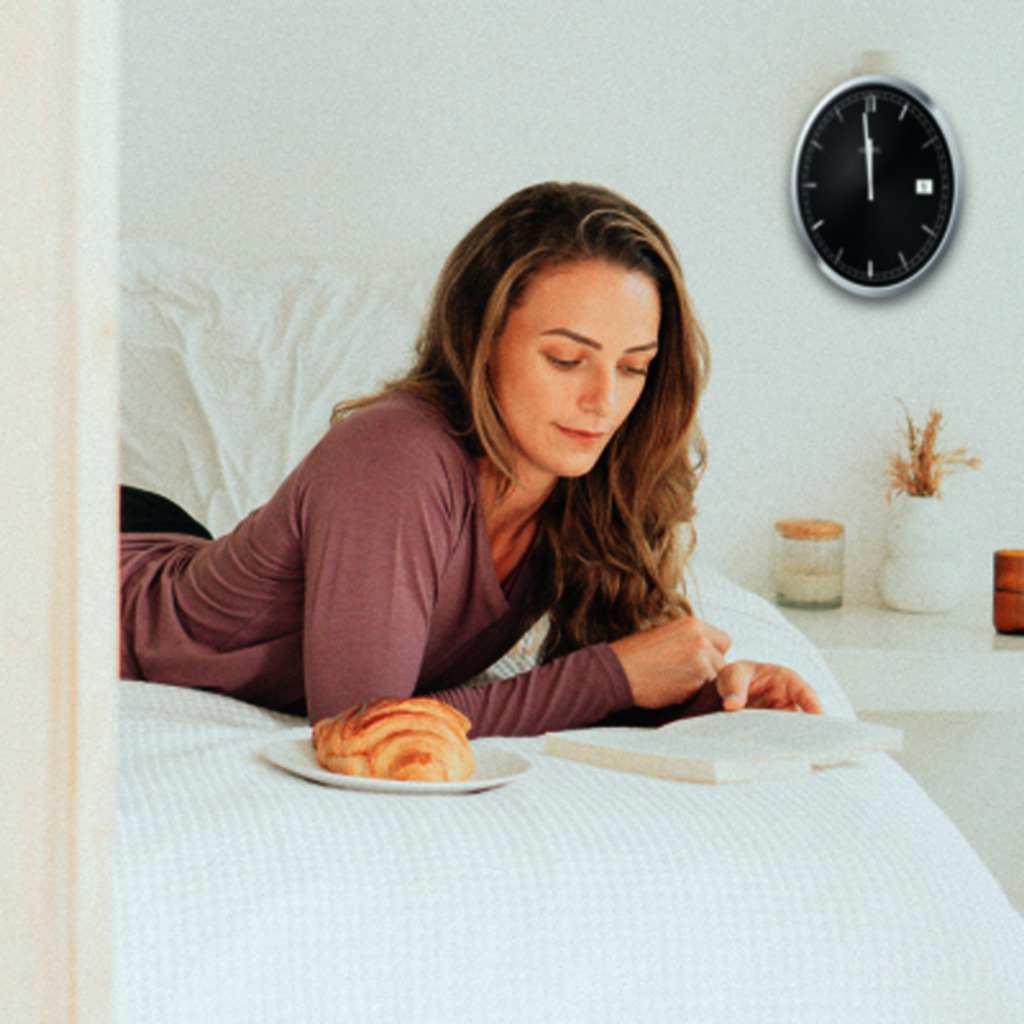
11:59
